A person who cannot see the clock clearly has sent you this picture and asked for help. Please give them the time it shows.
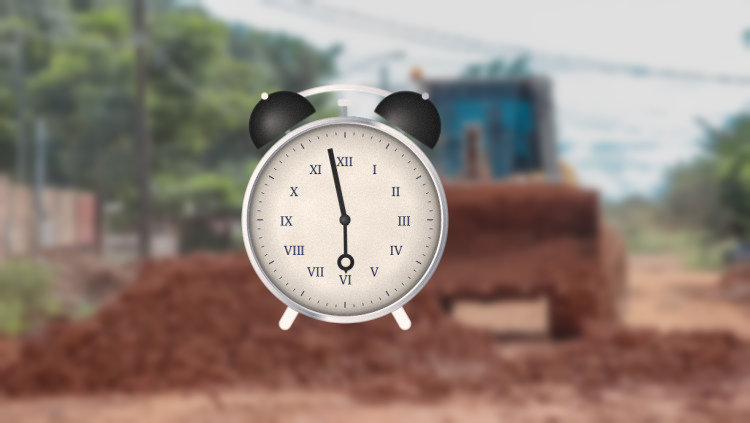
5:58
